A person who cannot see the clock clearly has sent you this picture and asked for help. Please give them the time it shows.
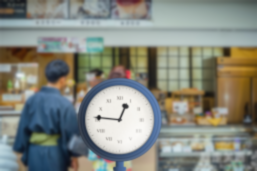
12:46
